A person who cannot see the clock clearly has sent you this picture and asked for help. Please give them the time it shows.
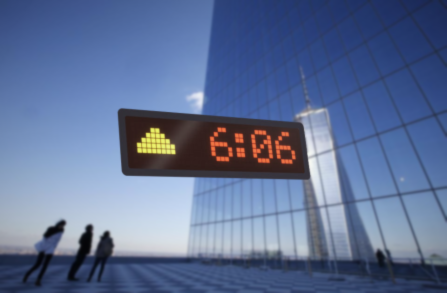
6:06
